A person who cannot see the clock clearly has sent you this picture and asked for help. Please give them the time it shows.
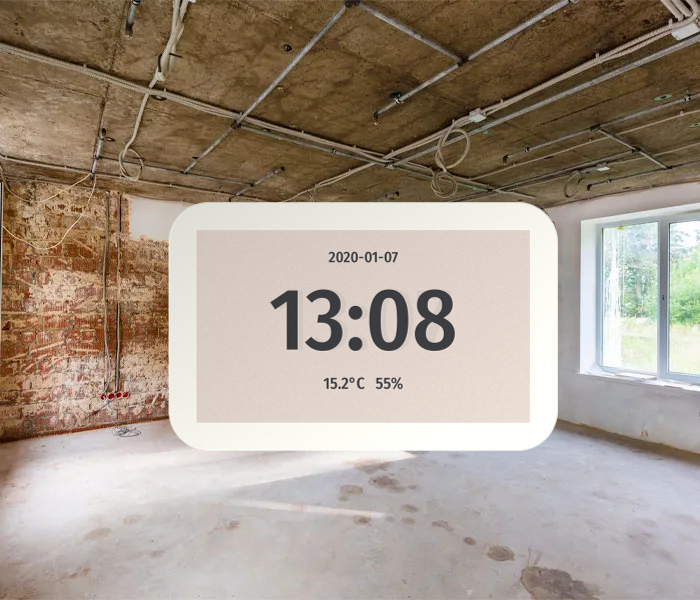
13:08
